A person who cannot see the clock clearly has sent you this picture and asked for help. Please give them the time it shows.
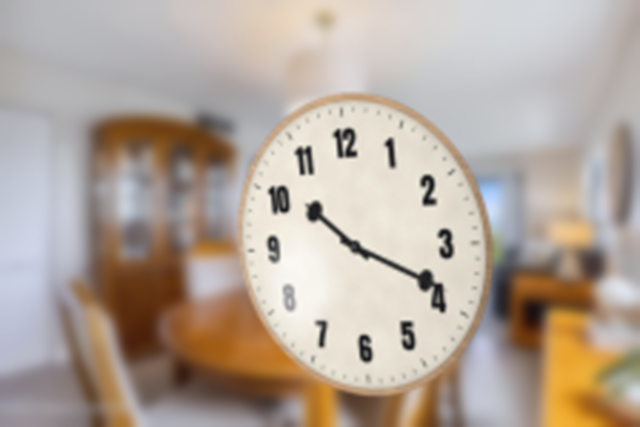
10:19
